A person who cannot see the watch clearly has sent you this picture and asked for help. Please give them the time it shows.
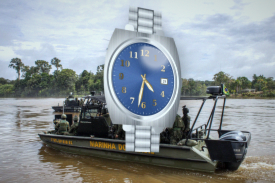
4:32
